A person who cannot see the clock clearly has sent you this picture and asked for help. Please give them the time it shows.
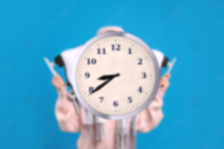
8:39
